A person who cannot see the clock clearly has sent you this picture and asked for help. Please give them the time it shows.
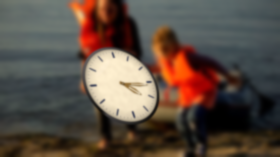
4:16
